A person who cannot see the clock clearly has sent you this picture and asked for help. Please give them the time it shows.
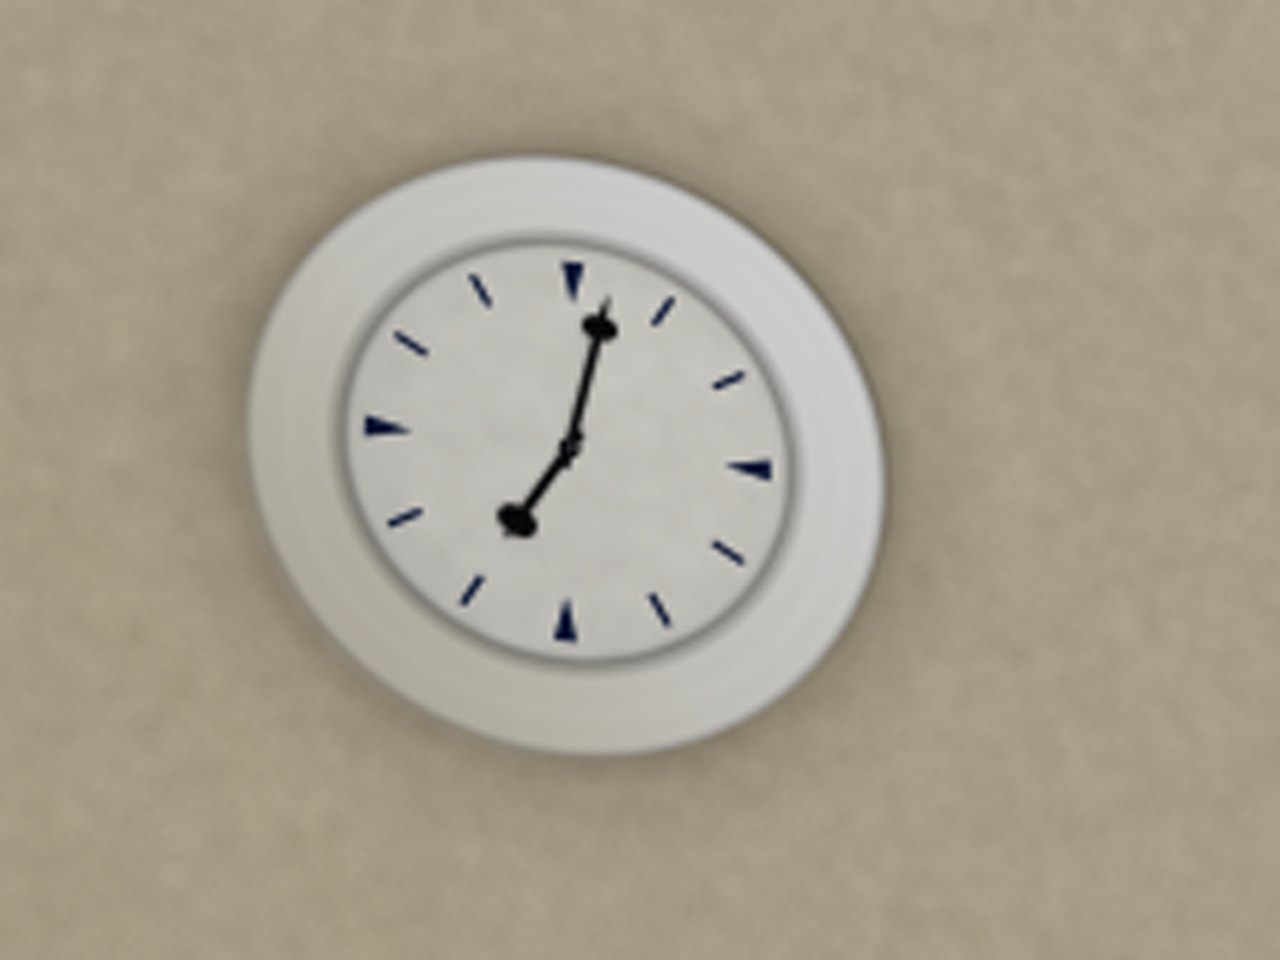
7:02
